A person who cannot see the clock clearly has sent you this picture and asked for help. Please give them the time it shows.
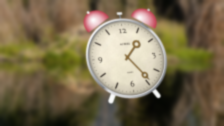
1:24
